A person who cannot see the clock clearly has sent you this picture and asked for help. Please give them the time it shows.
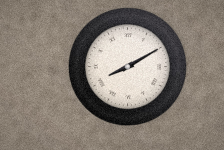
8:10
